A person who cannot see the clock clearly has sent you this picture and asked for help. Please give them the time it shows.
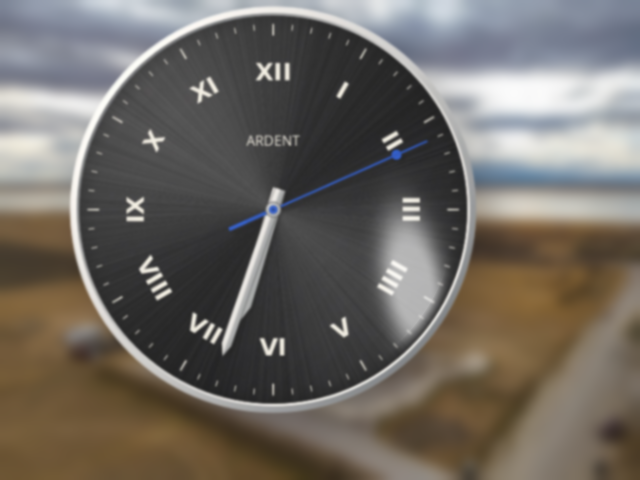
6:33:11
